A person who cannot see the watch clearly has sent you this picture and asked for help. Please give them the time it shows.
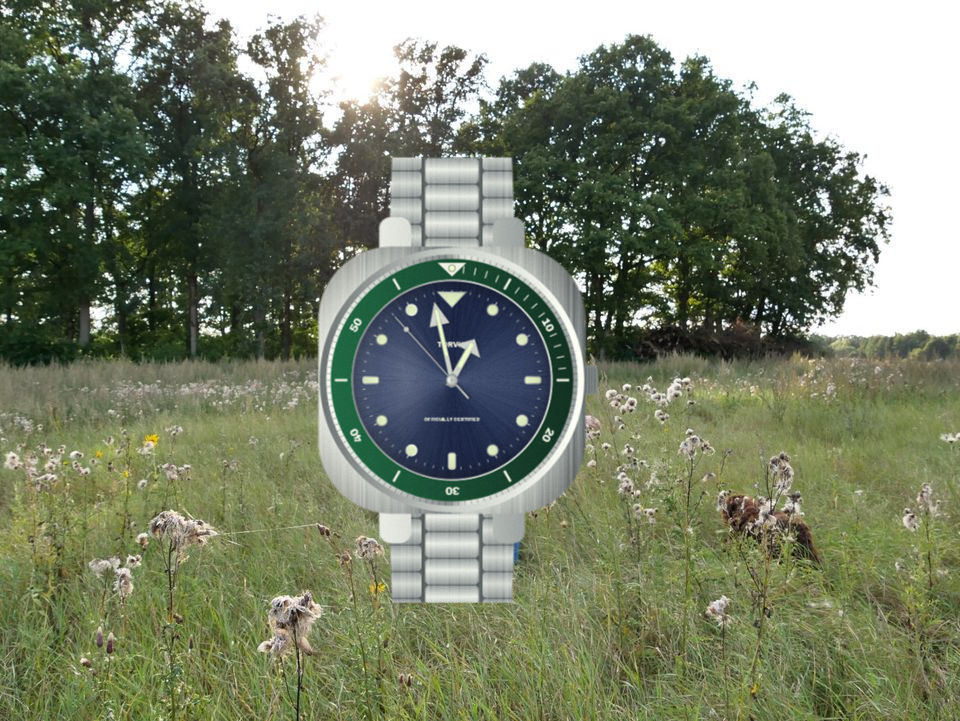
12:57:53
